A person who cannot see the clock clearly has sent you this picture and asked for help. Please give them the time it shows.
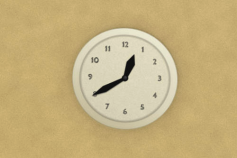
12:40
